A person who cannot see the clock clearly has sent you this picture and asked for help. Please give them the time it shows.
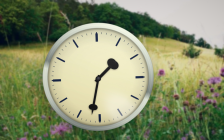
1:32
